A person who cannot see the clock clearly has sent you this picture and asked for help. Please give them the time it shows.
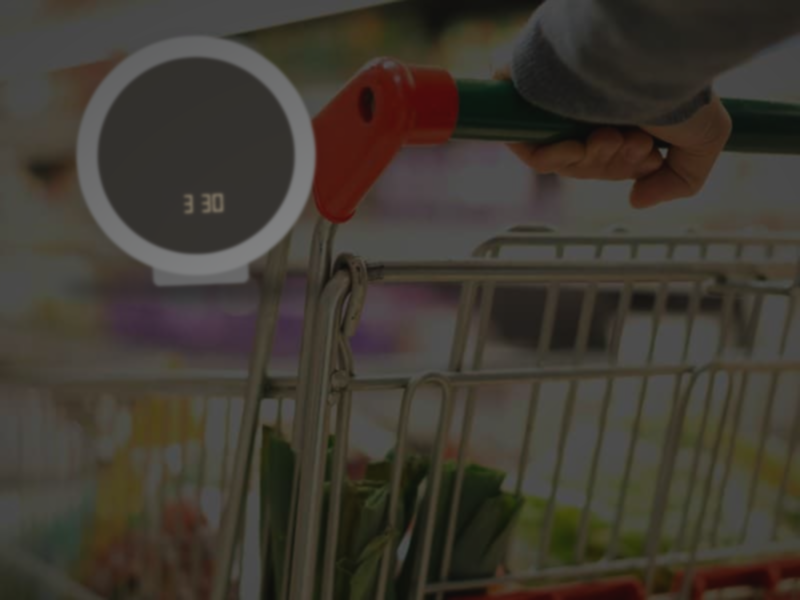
3:30
